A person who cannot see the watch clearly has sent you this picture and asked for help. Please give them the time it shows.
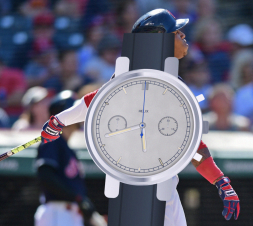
5:42
